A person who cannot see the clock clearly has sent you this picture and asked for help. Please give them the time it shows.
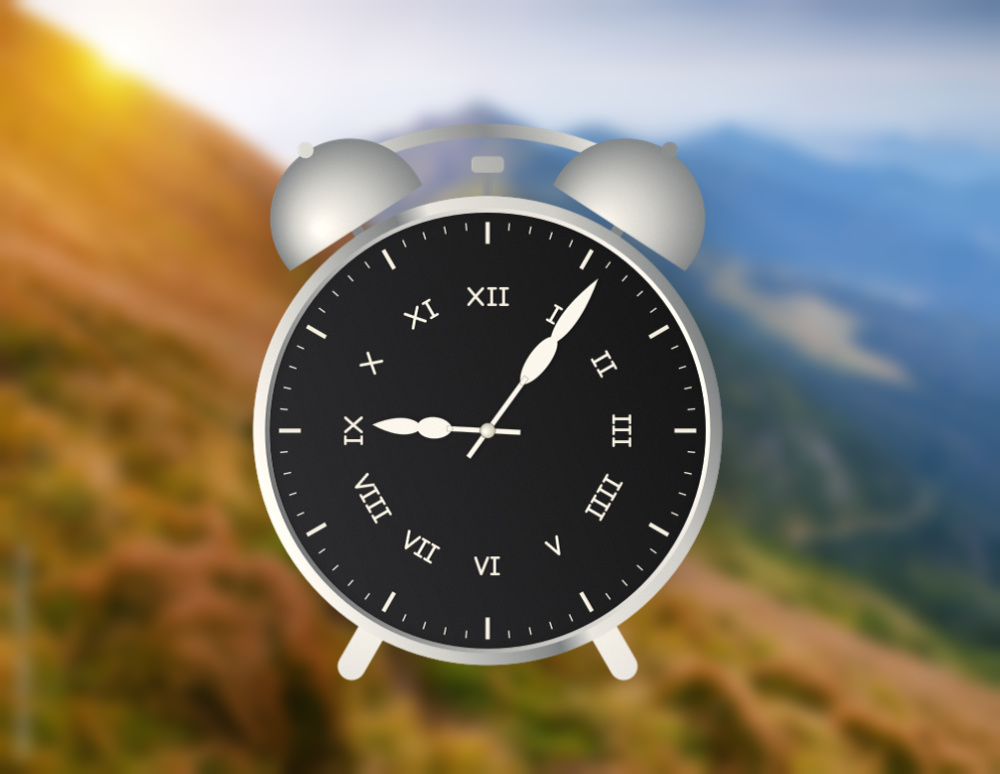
9:06
